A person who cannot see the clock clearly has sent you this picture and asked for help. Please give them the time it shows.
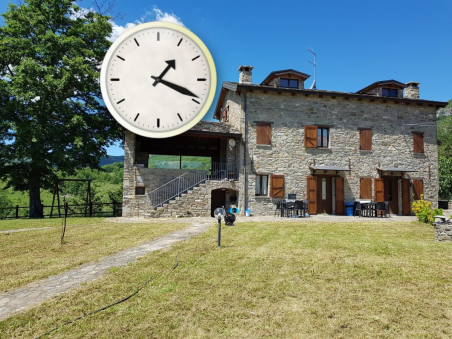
1:19
